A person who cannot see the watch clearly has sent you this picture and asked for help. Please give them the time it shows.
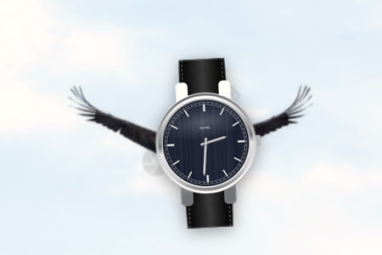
2:31
